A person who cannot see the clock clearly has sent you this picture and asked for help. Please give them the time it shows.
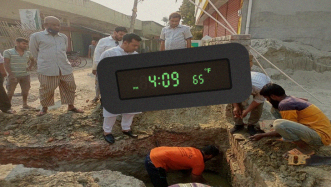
4:09
